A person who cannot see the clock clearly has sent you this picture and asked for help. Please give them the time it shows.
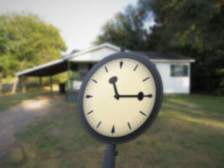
11:15
